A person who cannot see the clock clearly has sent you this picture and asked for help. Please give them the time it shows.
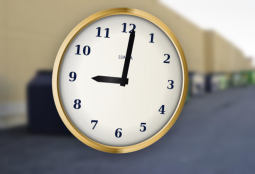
9:01
